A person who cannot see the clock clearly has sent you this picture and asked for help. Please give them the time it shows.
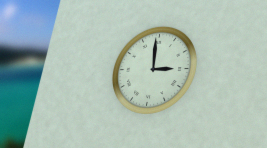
2:59
